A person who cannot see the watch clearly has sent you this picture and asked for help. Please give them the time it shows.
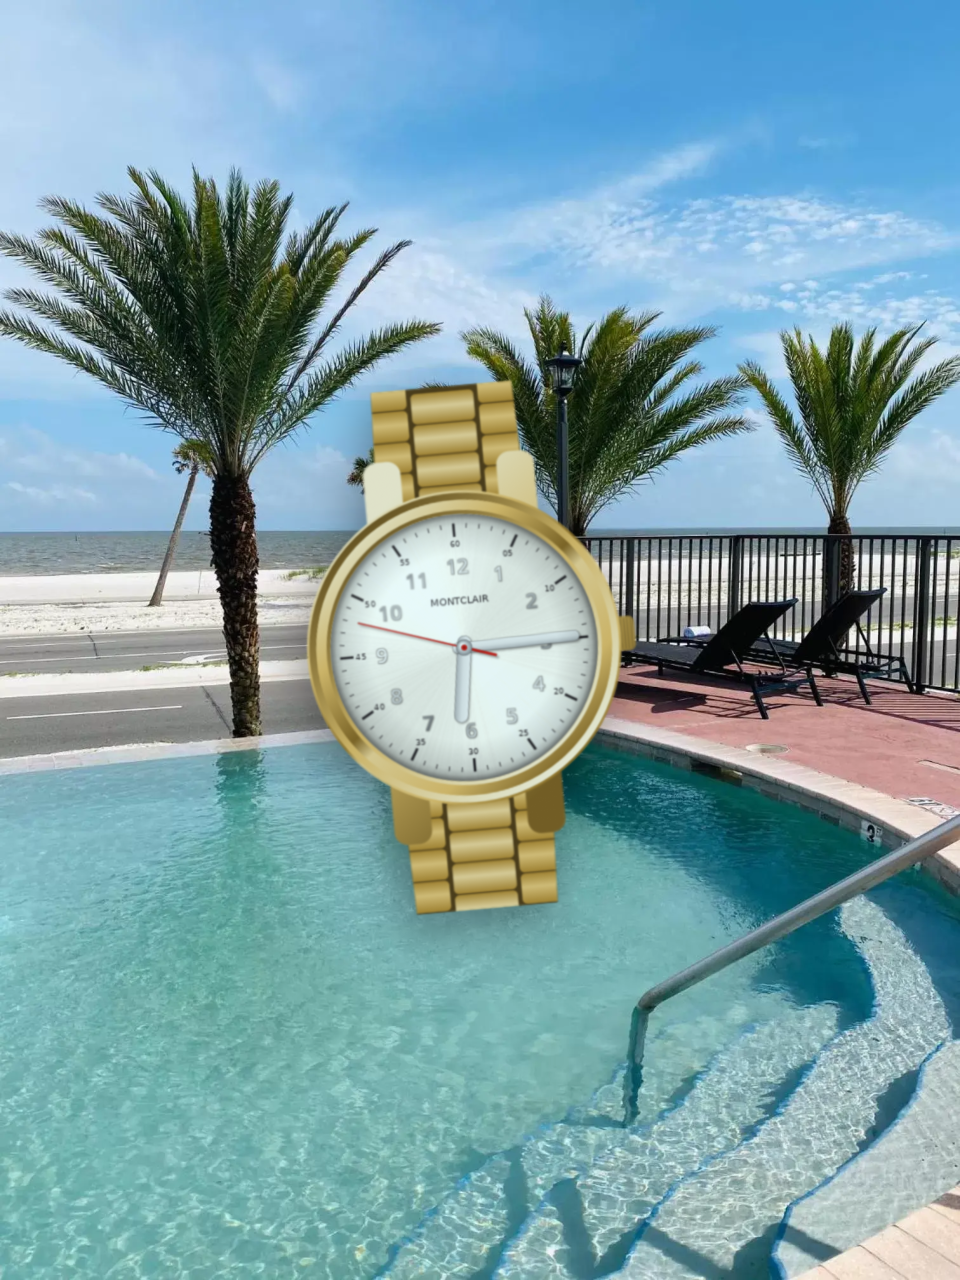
6:14:48
